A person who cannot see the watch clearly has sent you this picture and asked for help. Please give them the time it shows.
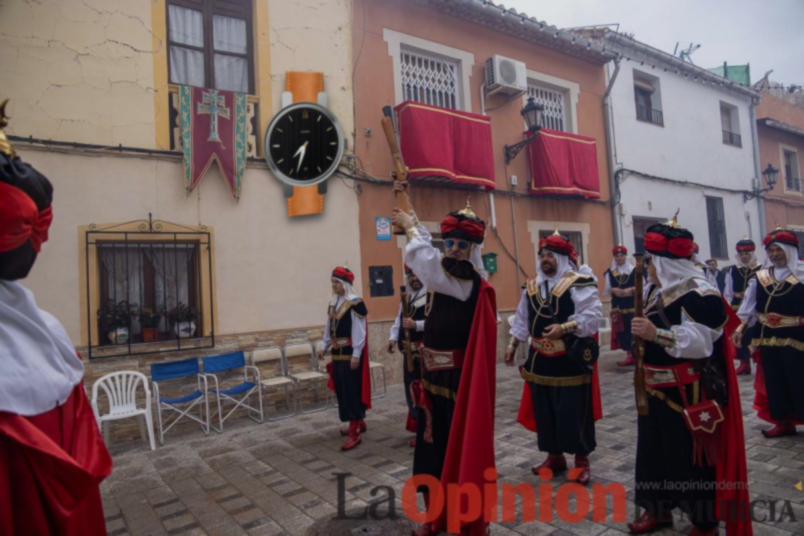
7:33
